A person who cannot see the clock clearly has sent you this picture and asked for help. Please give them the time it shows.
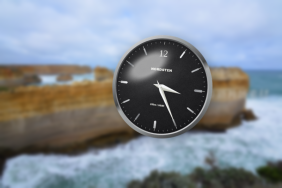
3:25
